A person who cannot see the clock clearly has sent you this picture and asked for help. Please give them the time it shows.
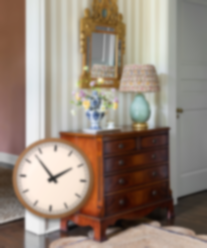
1:53
